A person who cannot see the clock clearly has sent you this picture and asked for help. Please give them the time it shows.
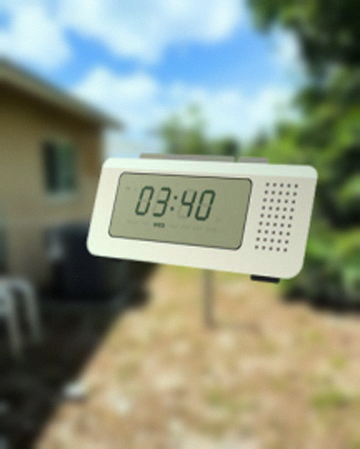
3:40
